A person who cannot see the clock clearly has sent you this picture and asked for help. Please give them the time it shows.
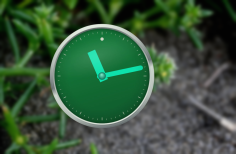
11:13
